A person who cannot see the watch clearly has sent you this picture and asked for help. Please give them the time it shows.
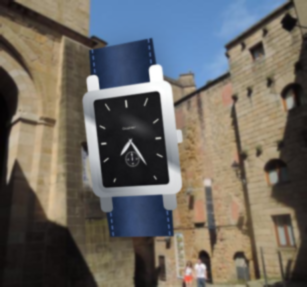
7:25
